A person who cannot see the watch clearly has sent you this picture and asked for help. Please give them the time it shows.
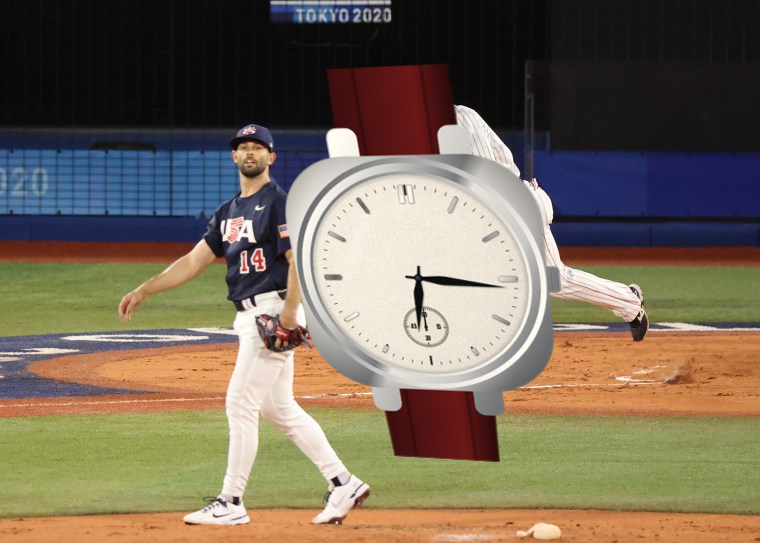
6:16
